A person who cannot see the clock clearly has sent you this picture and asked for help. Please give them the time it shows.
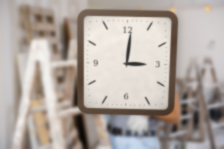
3:01
